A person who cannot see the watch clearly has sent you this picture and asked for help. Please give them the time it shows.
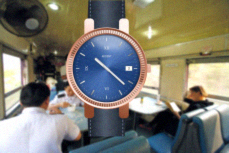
10:22
